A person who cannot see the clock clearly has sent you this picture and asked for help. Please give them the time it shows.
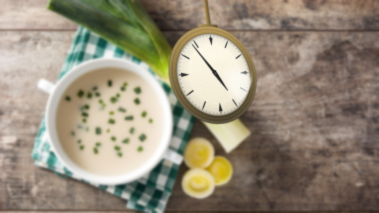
4:54
